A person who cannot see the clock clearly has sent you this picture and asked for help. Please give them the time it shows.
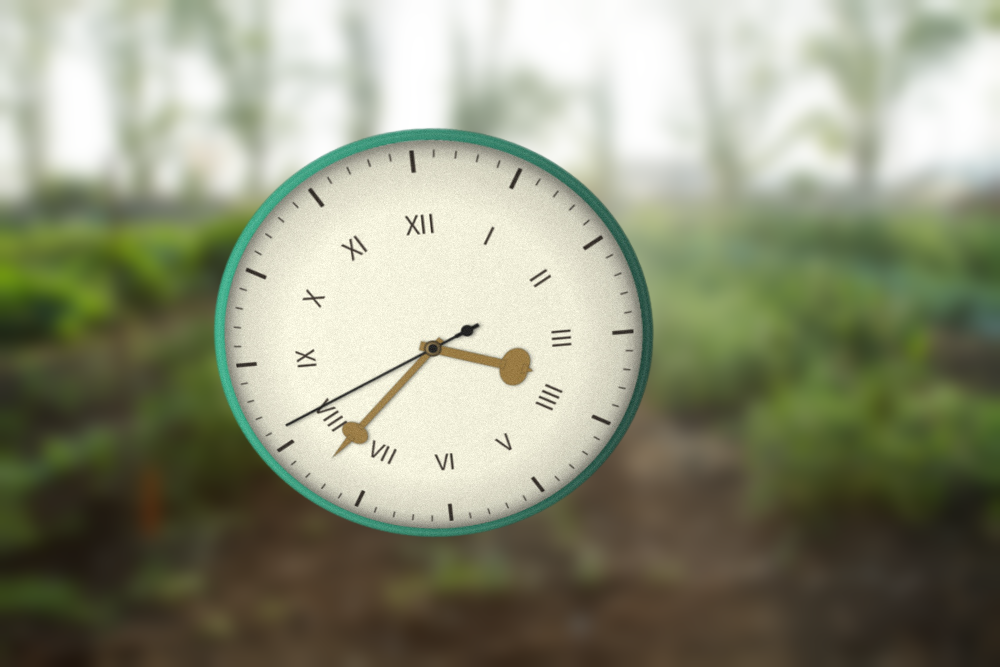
3:37:41
